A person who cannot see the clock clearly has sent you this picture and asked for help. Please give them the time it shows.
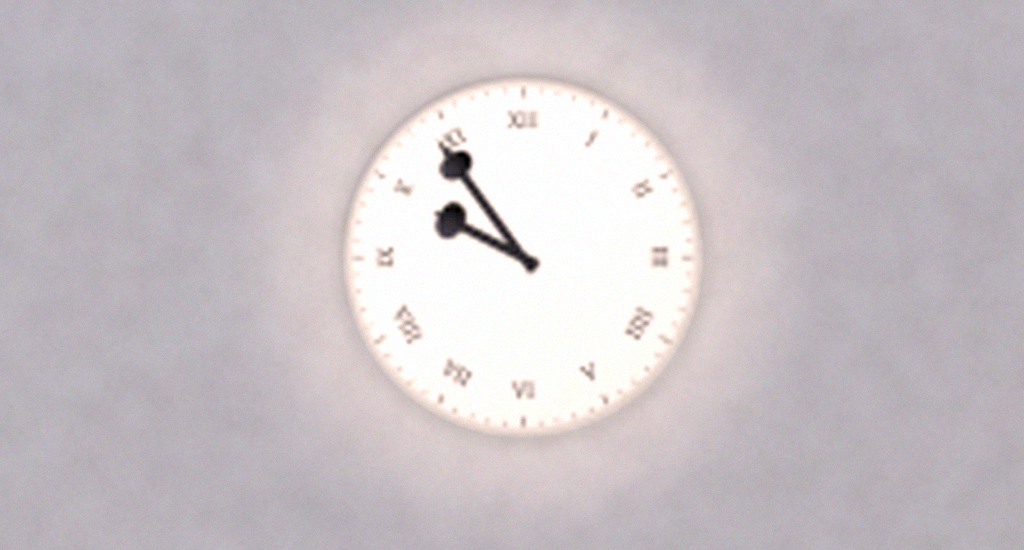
9:54
